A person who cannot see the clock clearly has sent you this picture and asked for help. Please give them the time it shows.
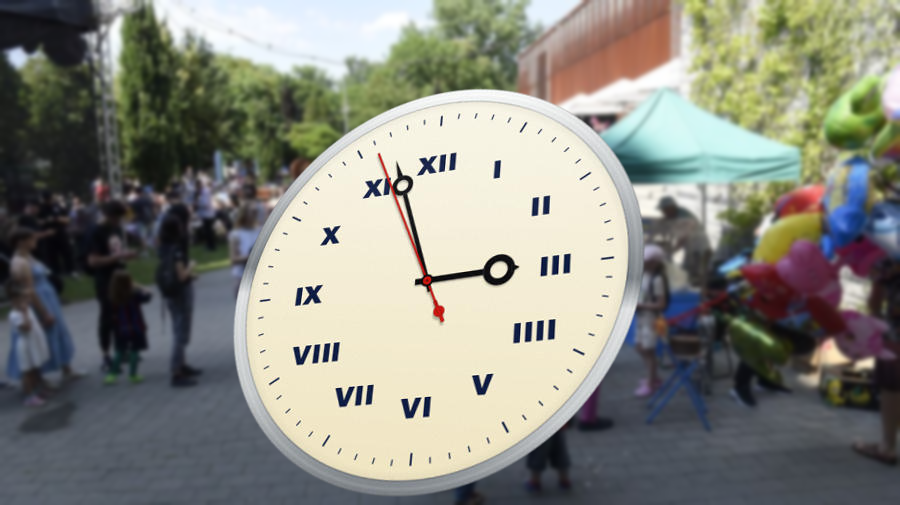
2:56:56
